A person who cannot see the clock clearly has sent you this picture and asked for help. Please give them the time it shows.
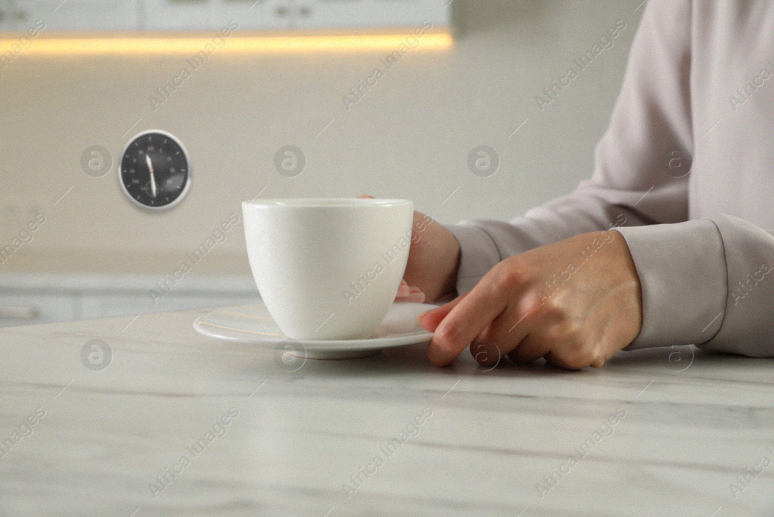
11:29
